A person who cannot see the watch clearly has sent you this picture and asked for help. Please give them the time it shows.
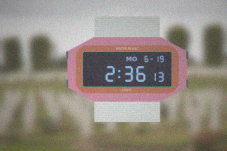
2:36:13
